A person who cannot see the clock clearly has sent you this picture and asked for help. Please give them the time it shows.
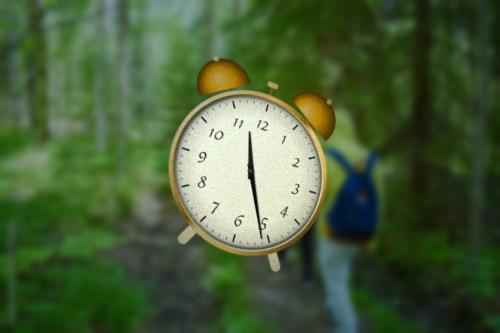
11:26
